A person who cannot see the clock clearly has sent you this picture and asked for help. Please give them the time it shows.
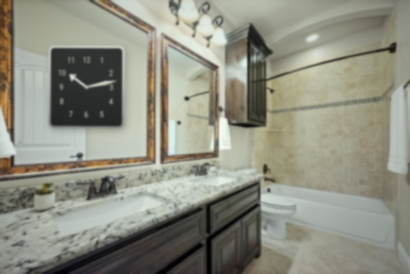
10:13
